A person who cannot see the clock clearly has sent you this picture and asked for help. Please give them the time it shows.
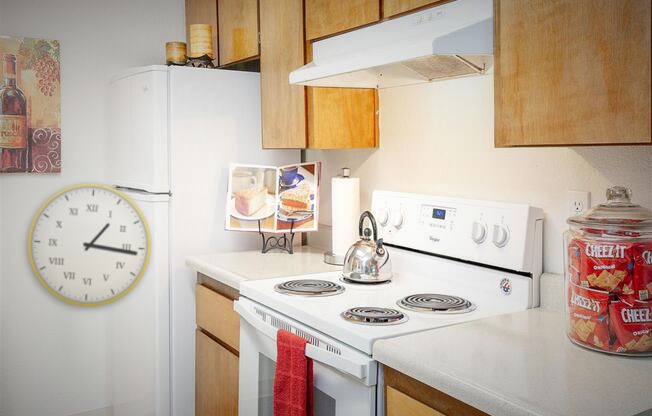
1:16
